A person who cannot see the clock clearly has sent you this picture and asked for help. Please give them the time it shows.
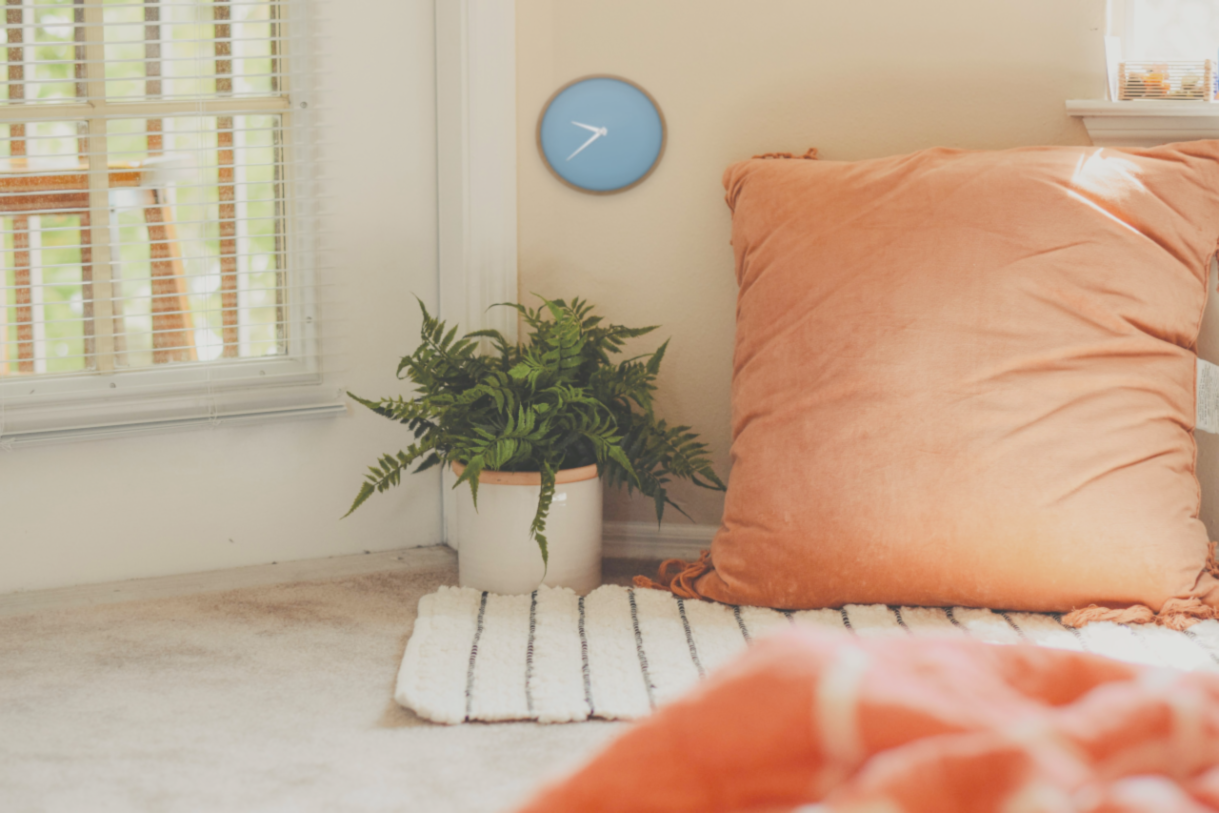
9:38
